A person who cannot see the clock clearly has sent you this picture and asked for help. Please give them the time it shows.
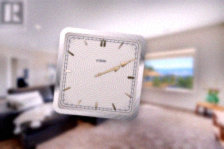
2:10
